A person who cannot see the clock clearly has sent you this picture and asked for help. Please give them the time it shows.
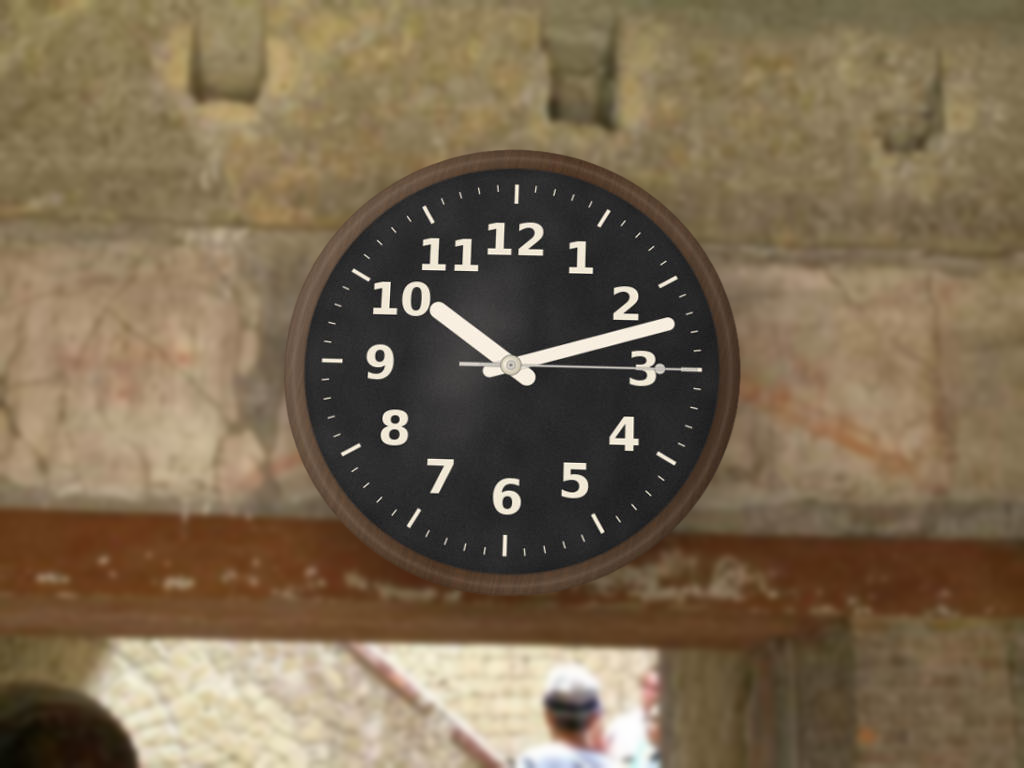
10:12:15
